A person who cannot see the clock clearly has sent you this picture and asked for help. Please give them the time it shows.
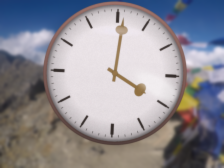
4:01
